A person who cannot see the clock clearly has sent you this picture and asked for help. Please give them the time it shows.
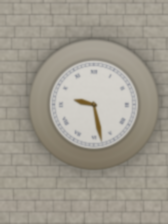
9:28
